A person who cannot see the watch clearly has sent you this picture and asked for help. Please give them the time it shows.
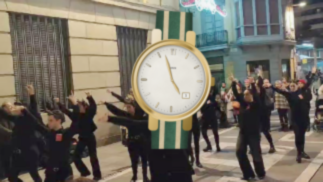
4:57
